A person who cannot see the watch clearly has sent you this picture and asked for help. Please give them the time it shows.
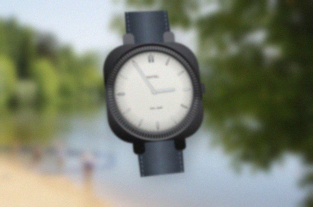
2:55
